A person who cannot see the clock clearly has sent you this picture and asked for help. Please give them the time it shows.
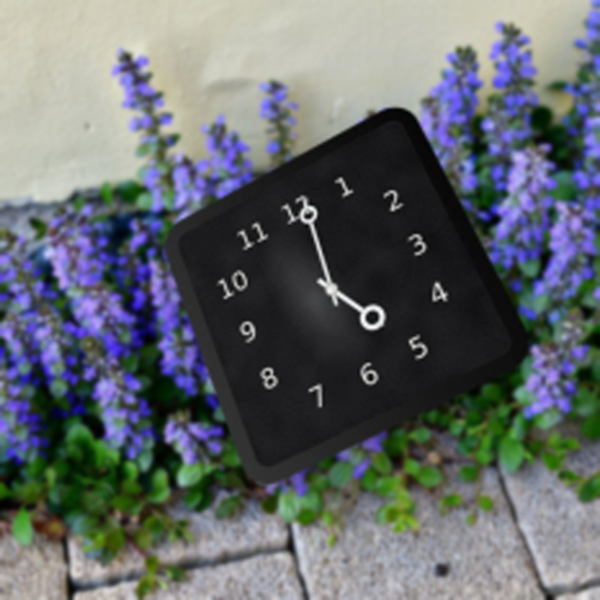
5:01
